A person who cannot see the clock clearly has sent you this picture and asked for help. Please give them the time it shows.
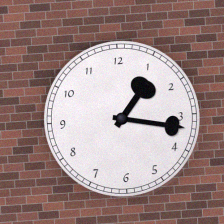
1:17
